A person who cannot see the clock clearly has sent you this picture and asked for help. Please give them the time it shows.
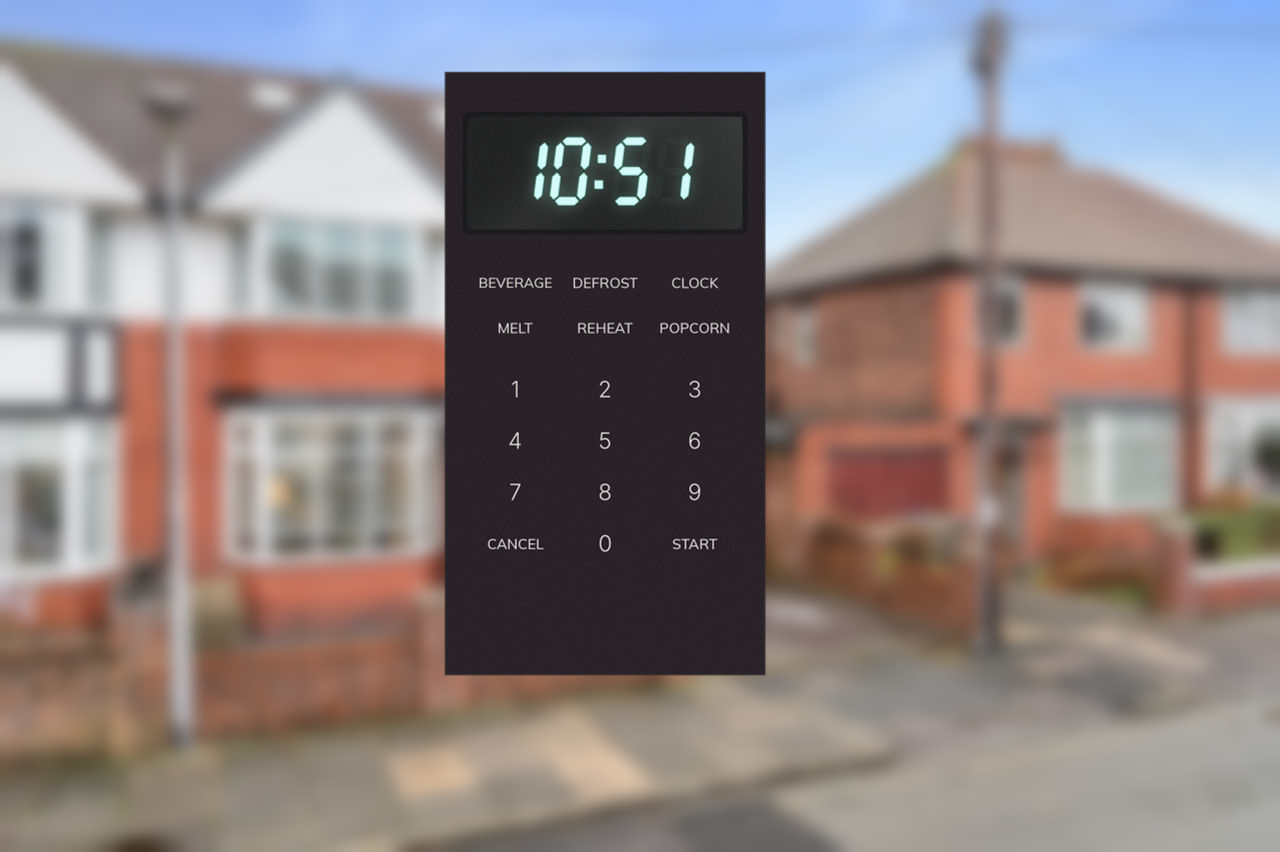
10:51
